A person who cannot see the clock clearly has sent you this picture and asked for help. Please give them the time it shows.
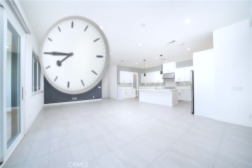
7:45
